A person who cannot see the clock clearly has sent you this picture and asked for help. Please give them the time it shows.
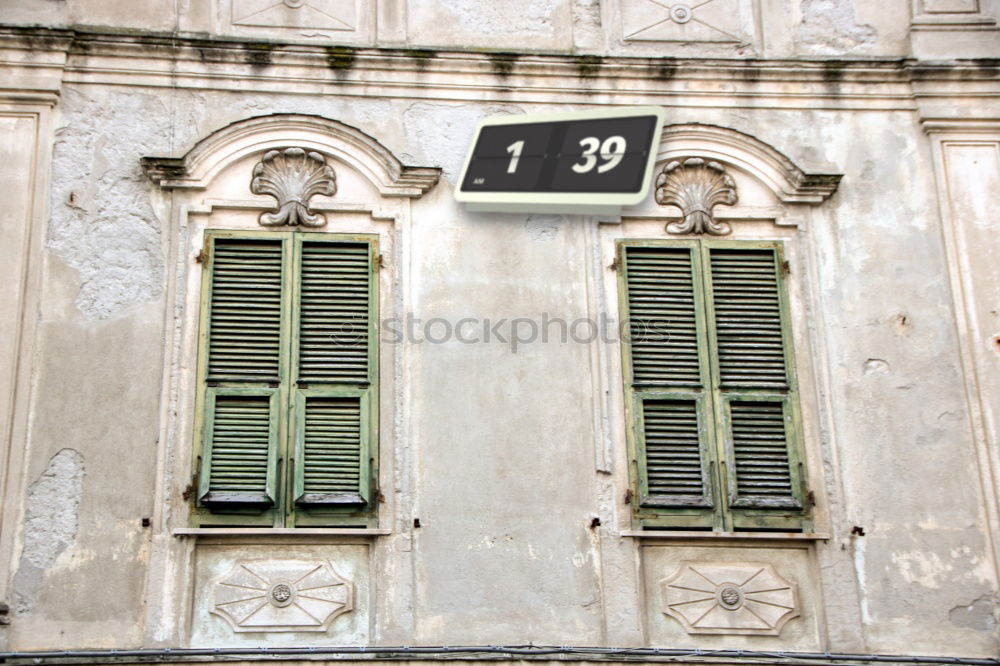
1:39
